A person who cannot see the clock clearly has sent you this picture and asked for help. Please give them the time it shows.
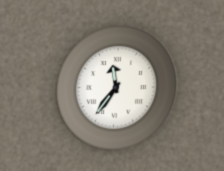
11:36
